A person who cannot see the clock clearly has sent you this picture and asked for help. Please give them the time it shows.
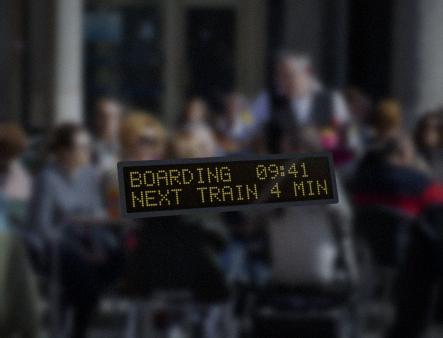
9:41
